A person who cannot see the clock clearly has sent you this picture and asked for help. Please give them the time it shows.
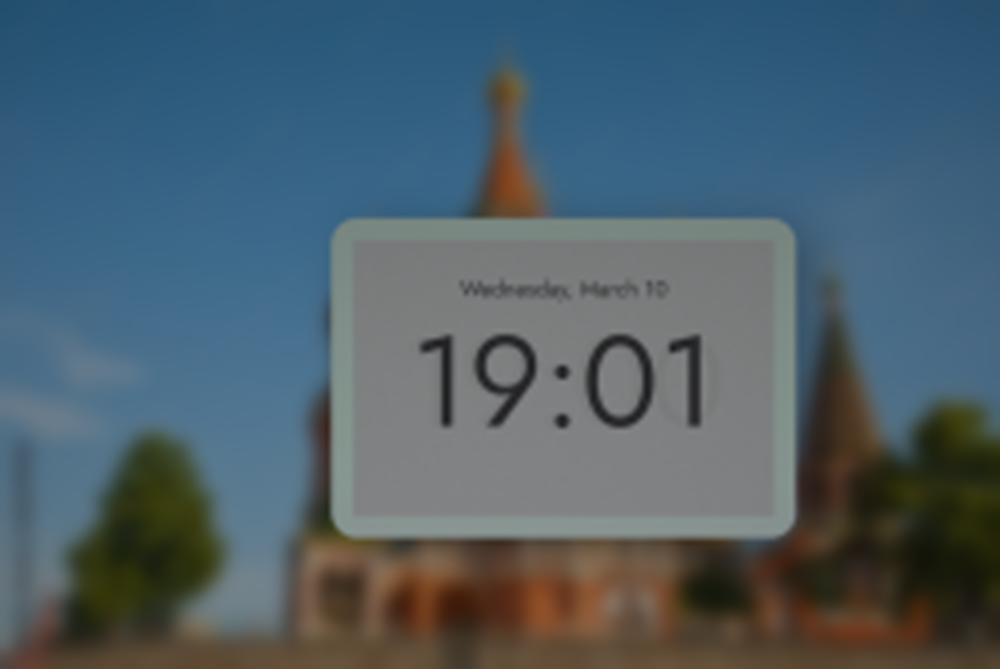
19:01
